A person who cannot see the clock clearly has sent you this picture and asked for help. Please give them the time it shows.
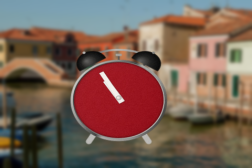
10:55
